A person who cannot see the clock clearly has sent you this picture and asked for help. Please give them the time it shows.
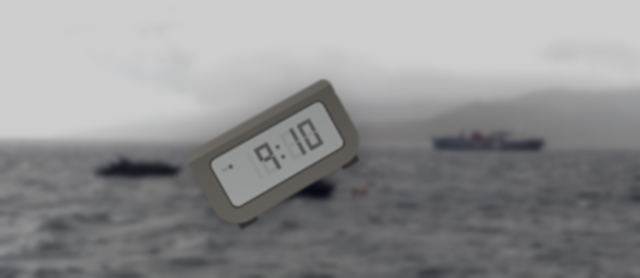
9:10
